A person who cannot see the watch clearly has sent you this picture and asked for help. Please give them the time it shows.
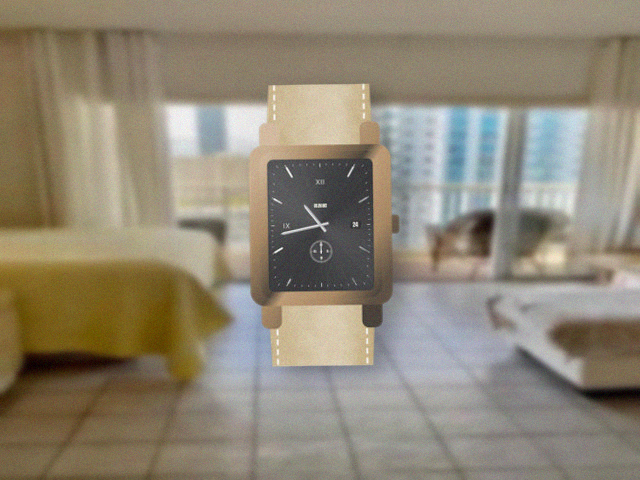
10:43
